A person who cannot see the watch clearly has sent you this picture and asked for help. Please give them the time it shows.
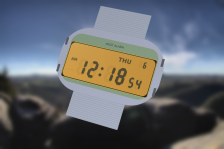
12:18:54
